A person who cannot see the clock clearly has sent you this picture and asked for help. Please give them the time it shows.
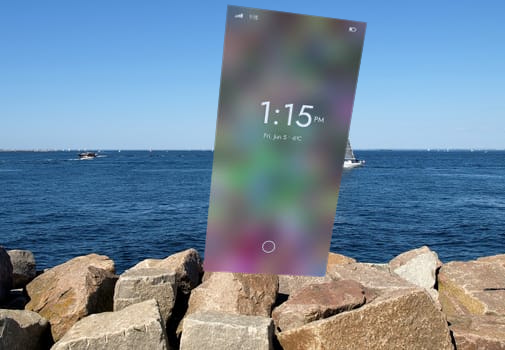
1:15
